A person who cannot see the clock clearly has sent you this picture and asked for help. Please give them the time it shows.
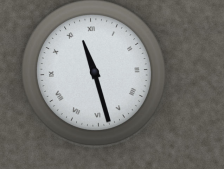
11:28
